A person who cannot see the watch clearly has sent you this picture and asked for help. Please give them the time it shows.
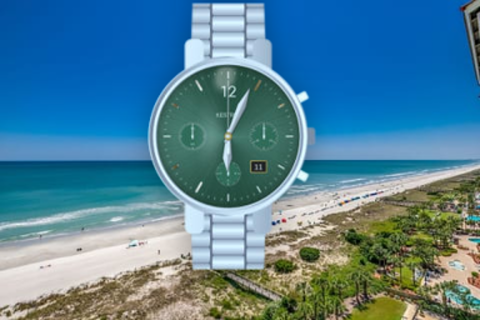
6:04
